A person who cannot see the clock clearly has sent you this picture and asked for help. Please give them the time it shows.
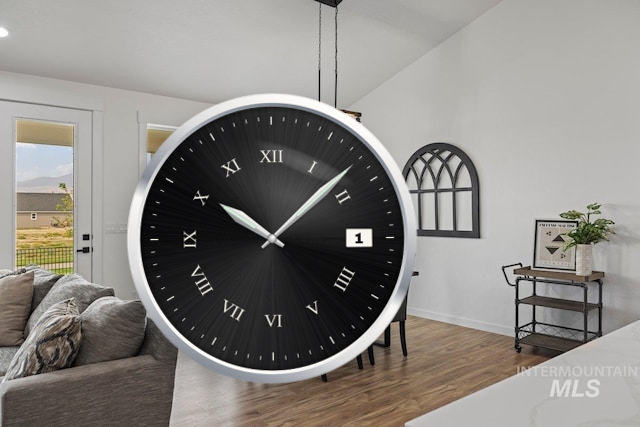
10:08
